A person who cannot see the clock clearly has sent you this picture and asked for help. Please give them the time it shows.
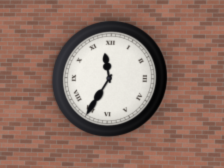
11:35
